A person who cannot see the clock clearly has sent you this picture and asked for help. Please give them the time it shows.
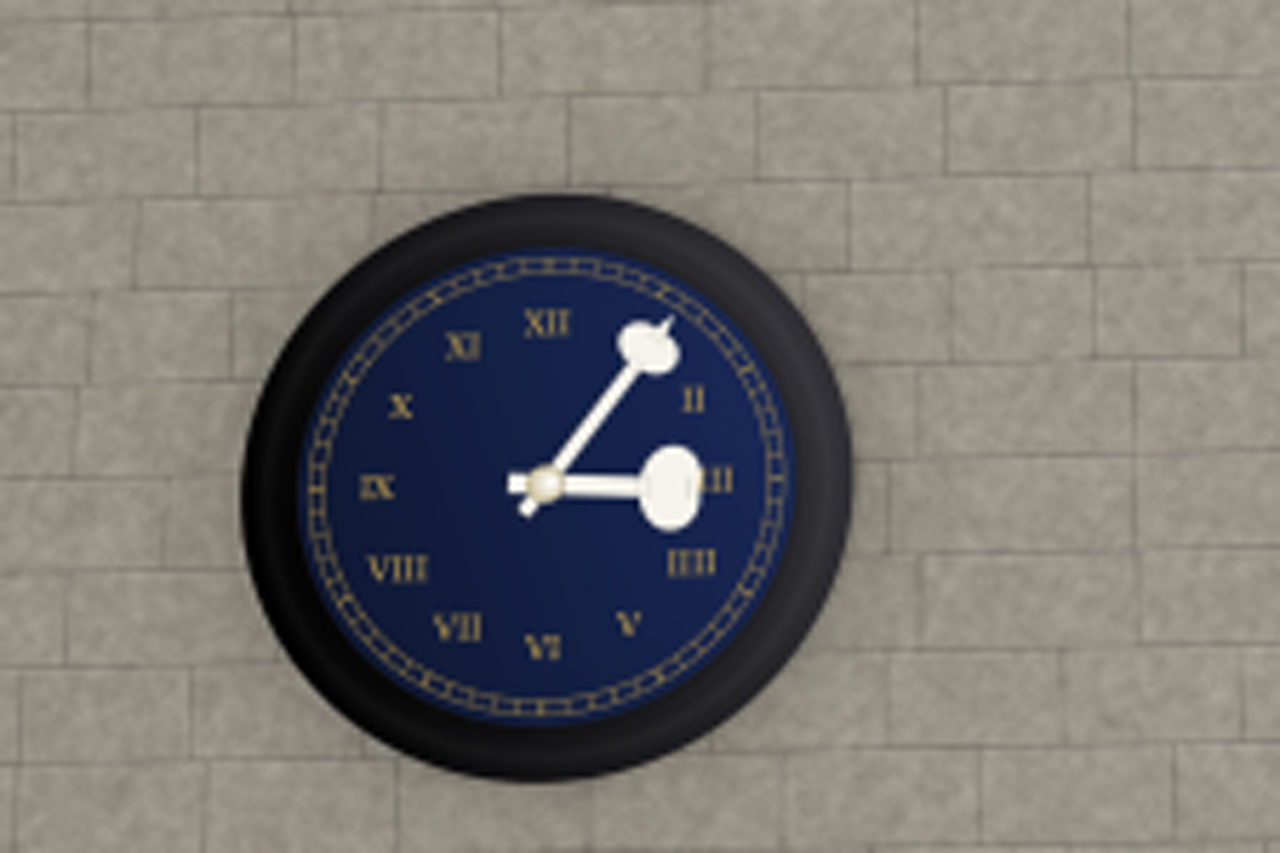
3:06
